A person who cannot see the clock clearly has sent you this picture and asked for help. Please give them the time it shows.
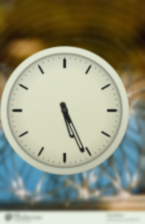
5:26
